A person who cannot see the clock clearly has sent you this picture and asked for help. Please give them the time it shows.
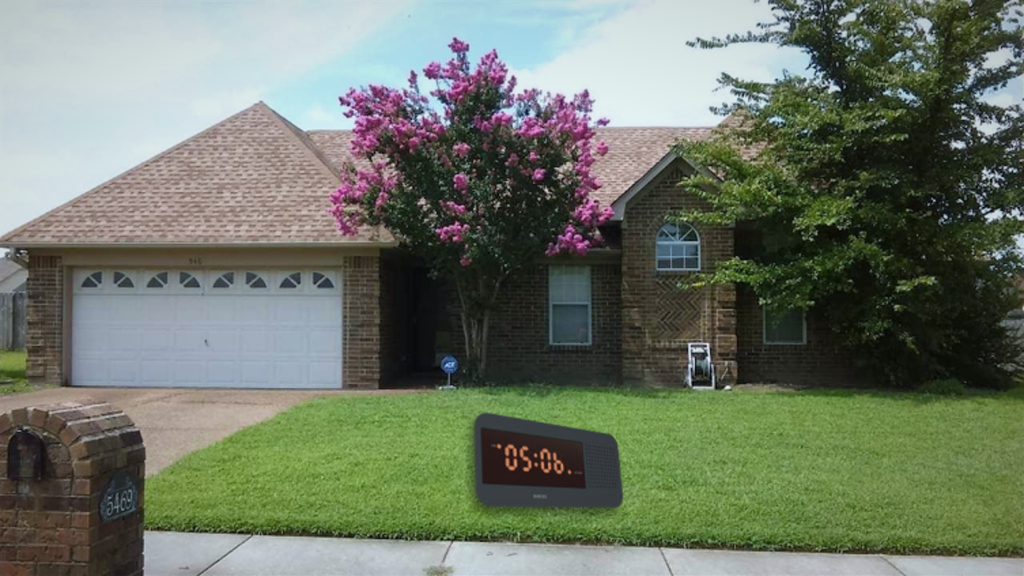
5:06
